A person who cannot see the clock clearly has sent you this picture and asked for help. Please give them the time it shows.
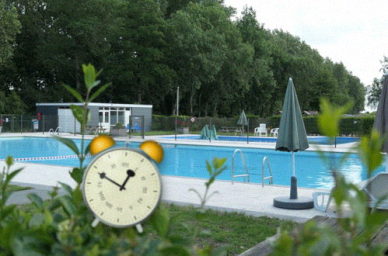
12:49
